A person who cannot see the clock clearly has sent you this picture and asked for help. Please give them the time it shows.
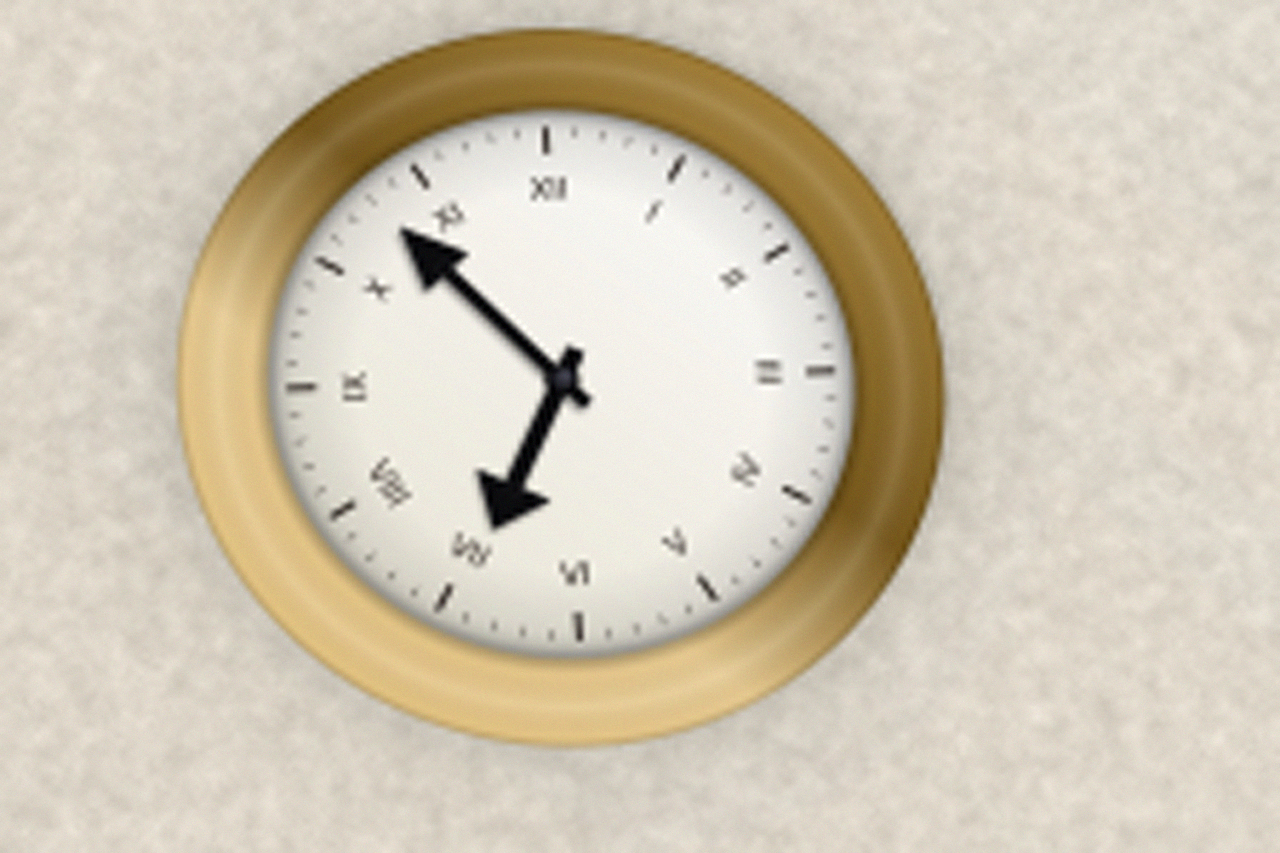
6:53
